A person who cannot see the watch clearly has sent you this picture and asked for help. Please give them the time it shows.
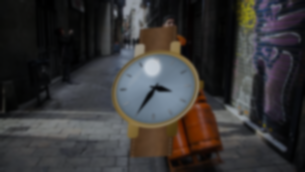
3:35
